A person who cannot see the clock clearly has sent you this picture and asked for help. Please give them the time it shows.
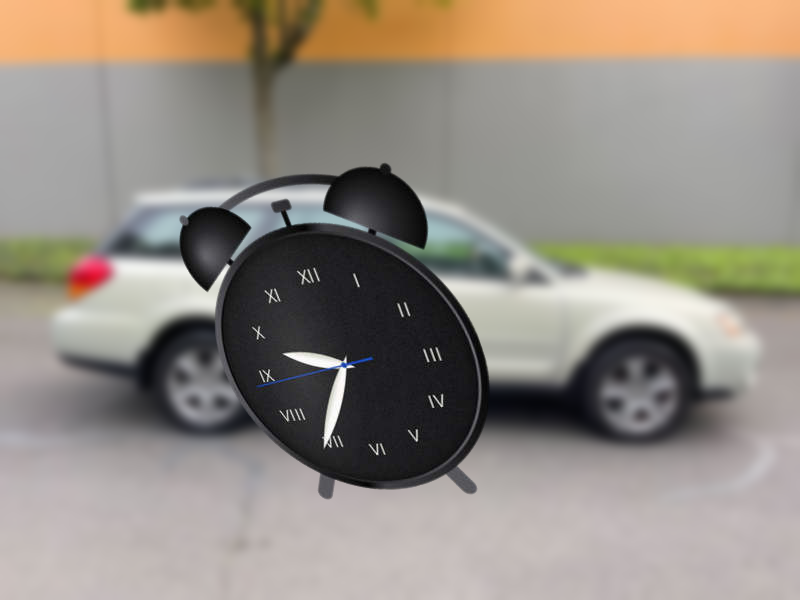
9:35:44
